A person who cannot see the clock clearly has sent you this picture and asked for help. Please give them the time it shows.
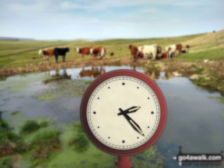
2:23
